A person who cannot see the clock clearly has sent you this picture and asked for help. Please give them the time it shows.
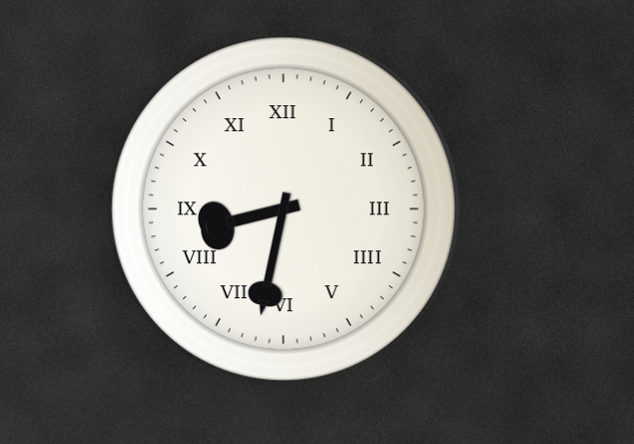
8:32
